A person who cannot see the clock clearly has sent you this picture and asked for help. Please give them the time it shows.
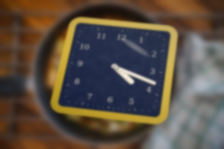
4:18
